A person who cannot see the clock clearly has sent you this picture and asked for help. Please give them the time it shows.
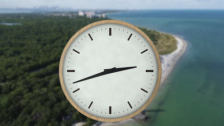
2:42
